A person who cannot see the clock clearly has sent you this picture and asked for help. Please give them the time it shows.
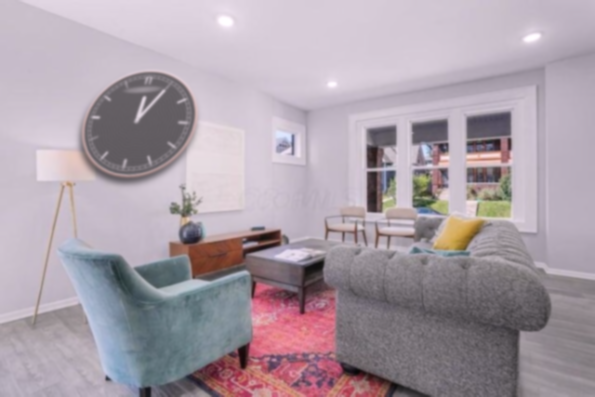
12:05
